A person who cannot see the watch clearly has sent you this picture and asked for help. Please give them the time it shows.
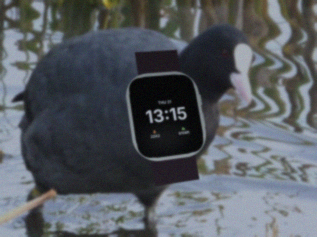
13:15
